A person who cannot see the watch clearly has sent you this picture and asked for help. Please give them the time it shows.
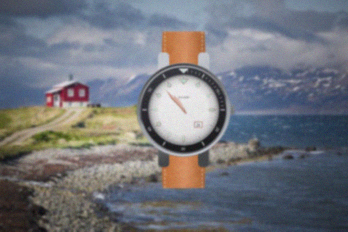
10:53
